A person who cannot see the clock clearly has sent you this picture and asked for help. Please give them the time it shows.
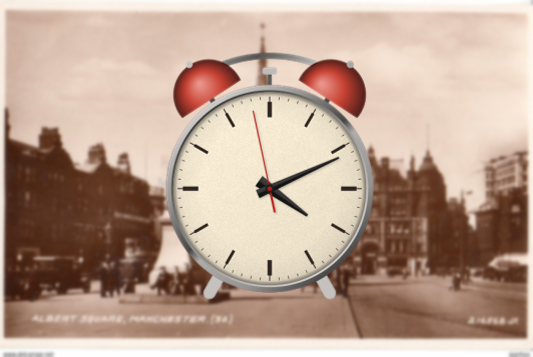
4:10:58
